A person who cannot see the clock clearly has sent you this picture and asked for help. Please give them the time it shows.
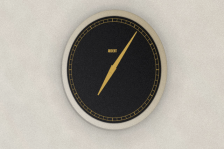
7:06
